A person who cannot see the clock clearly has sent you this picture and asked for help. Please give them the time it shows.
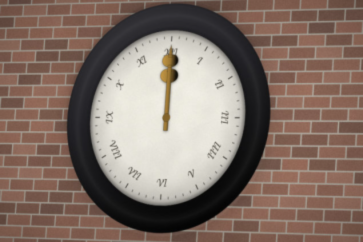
12:00
